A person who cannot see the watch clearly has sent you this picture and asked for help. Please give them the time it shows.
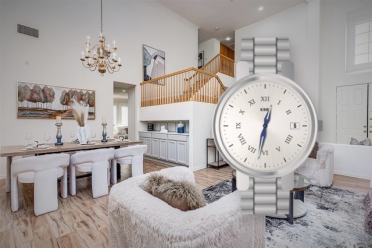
12:32
